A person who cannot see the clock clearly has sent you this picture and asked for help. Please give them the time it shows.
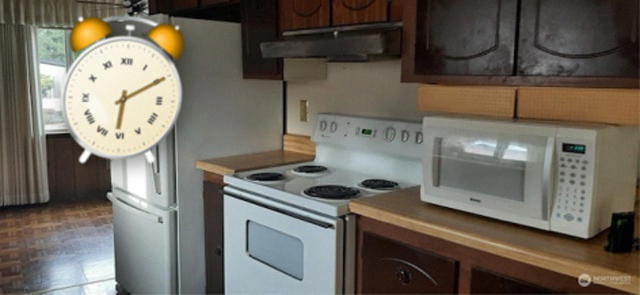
6:10
